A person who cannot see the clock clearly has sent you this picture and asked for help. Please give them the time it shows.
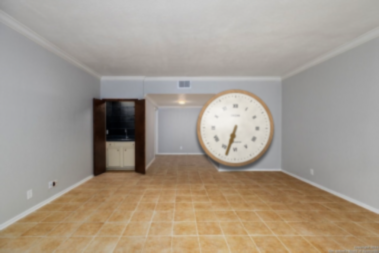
6:33
